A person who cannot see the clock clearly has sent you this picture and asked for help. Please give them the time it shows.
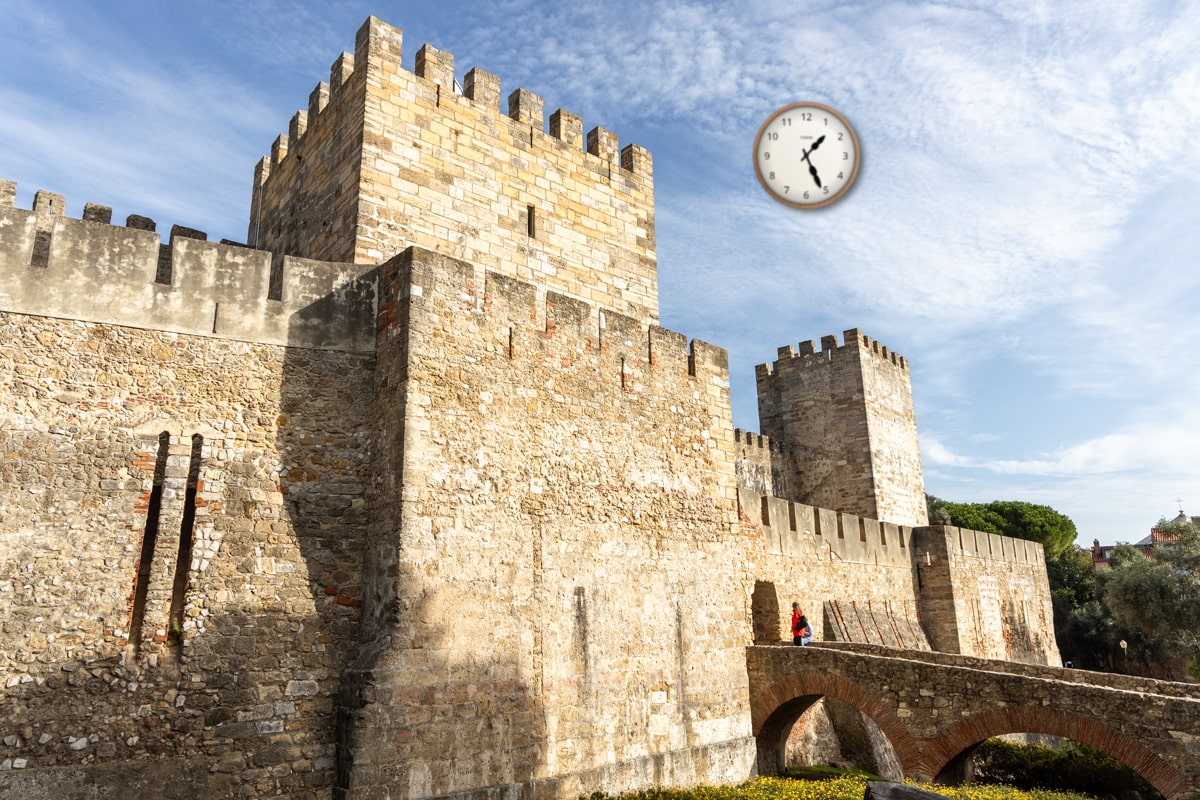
1:26
